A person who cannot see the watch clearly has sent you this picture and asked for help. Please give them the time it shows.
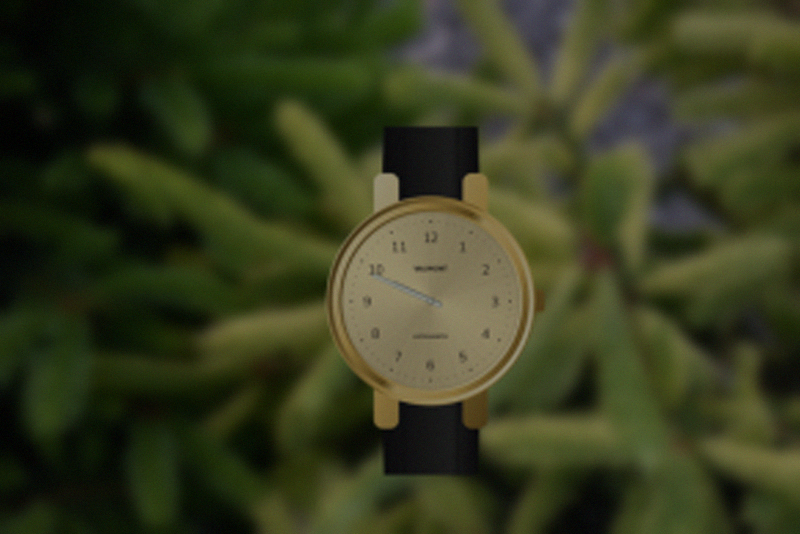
9:49
